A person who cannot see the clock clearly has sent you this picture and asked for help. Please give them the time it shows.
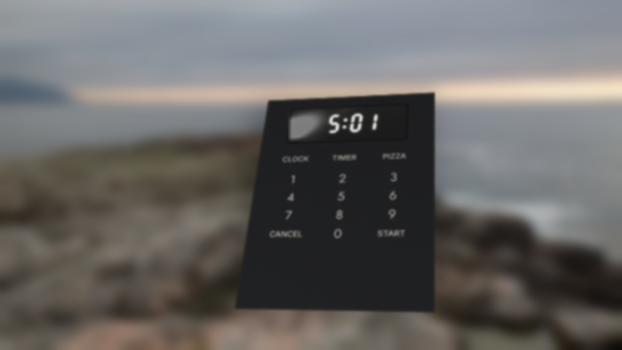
5:01
